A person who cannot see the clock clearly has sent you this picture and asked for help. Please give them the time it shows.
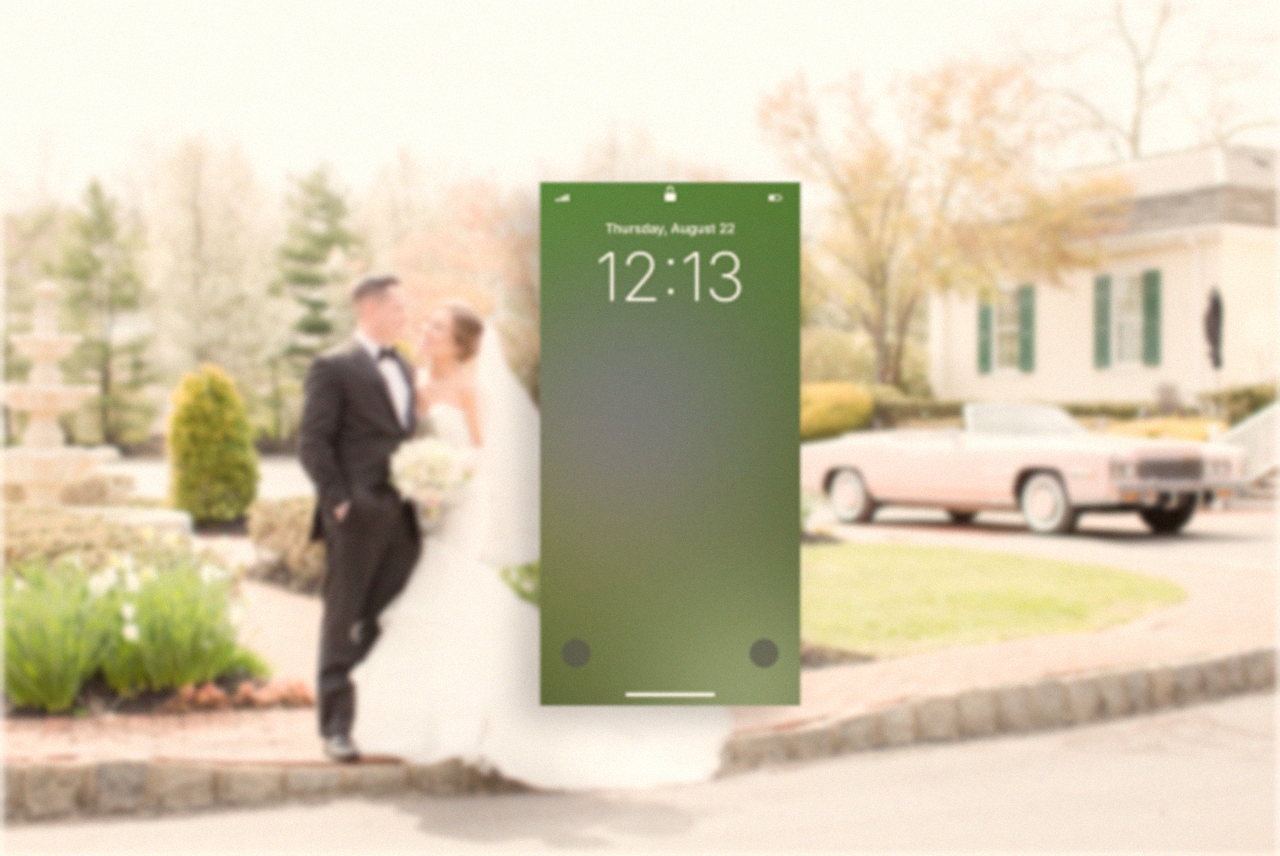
12:13
